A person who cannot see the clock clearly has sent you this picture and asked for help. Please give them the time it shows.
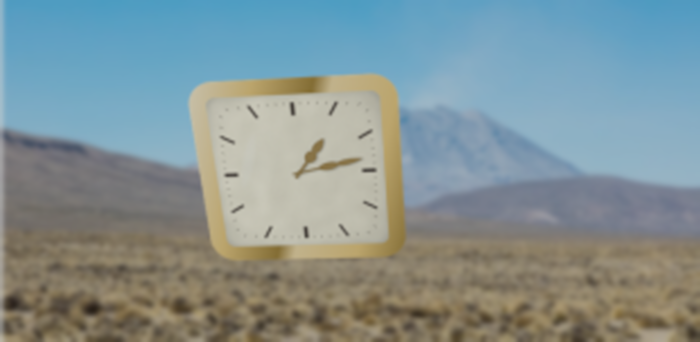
1:13
